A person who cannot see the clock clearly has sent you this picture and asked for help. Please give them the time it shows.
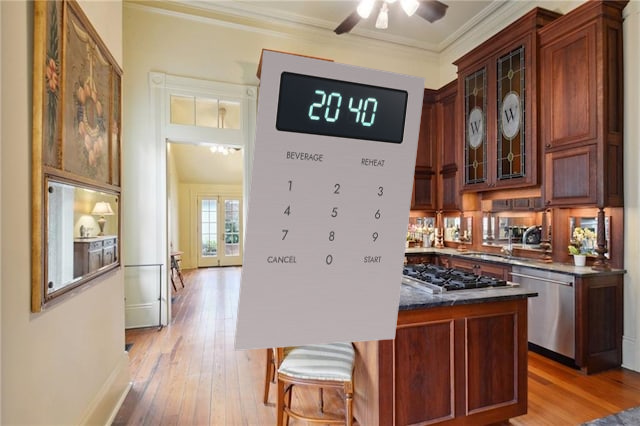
20:40
